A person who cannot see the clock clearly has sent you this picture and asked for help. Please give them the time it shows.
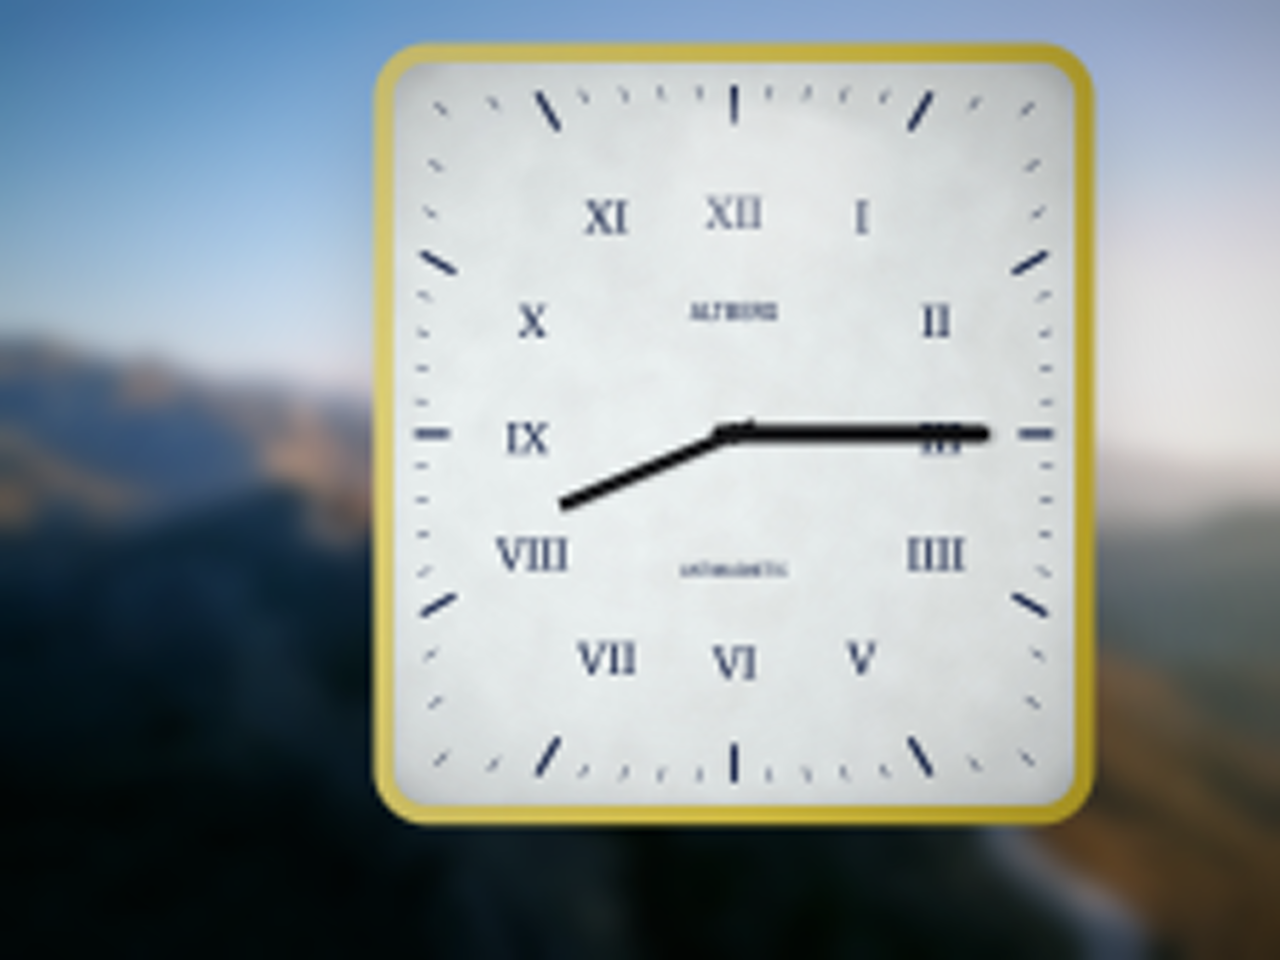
8:15
